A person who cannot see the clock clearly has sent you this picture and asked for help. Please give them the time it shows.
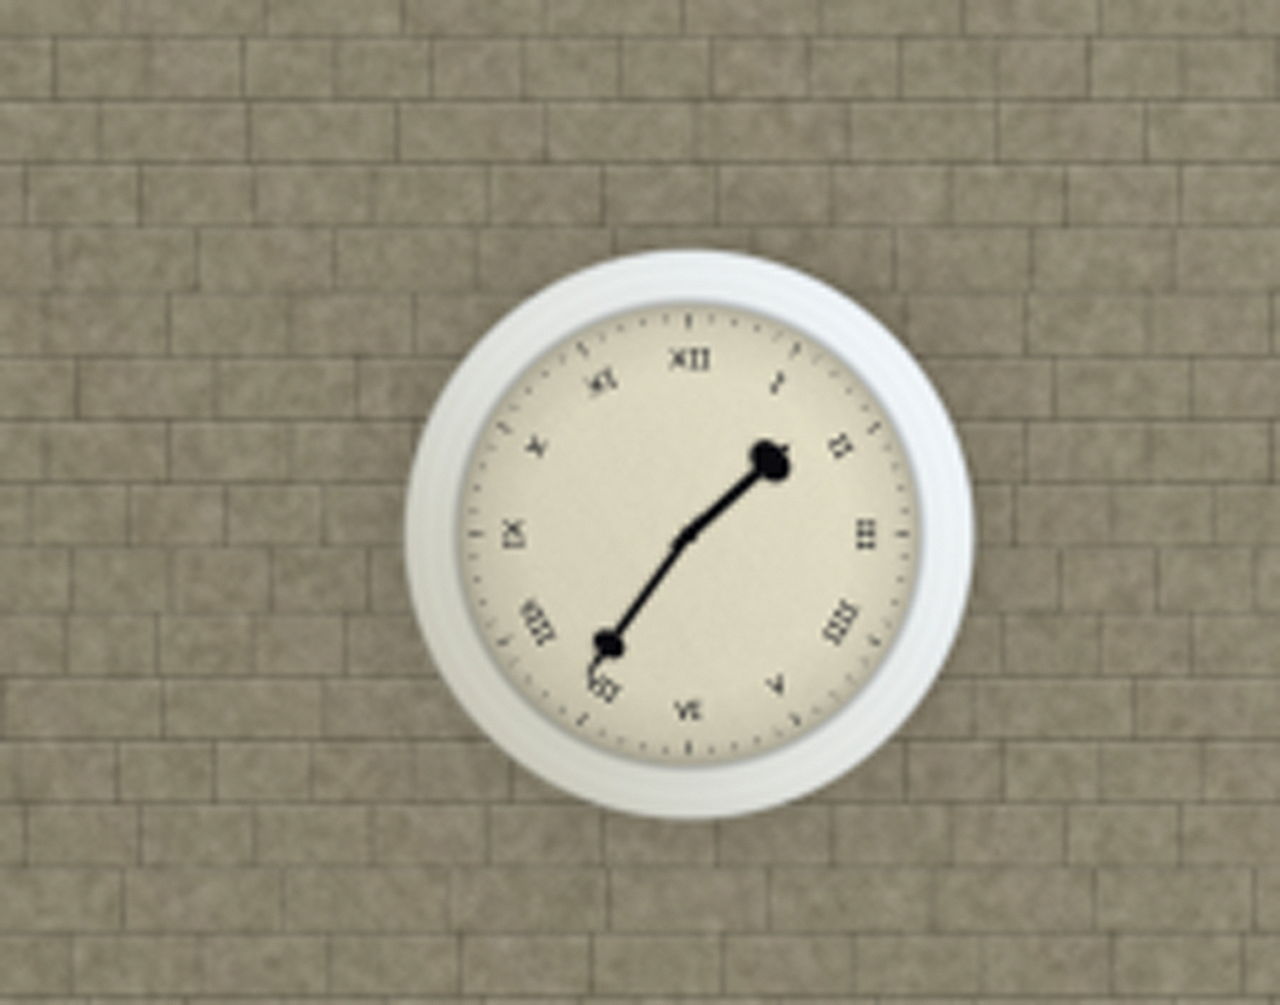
1:36
